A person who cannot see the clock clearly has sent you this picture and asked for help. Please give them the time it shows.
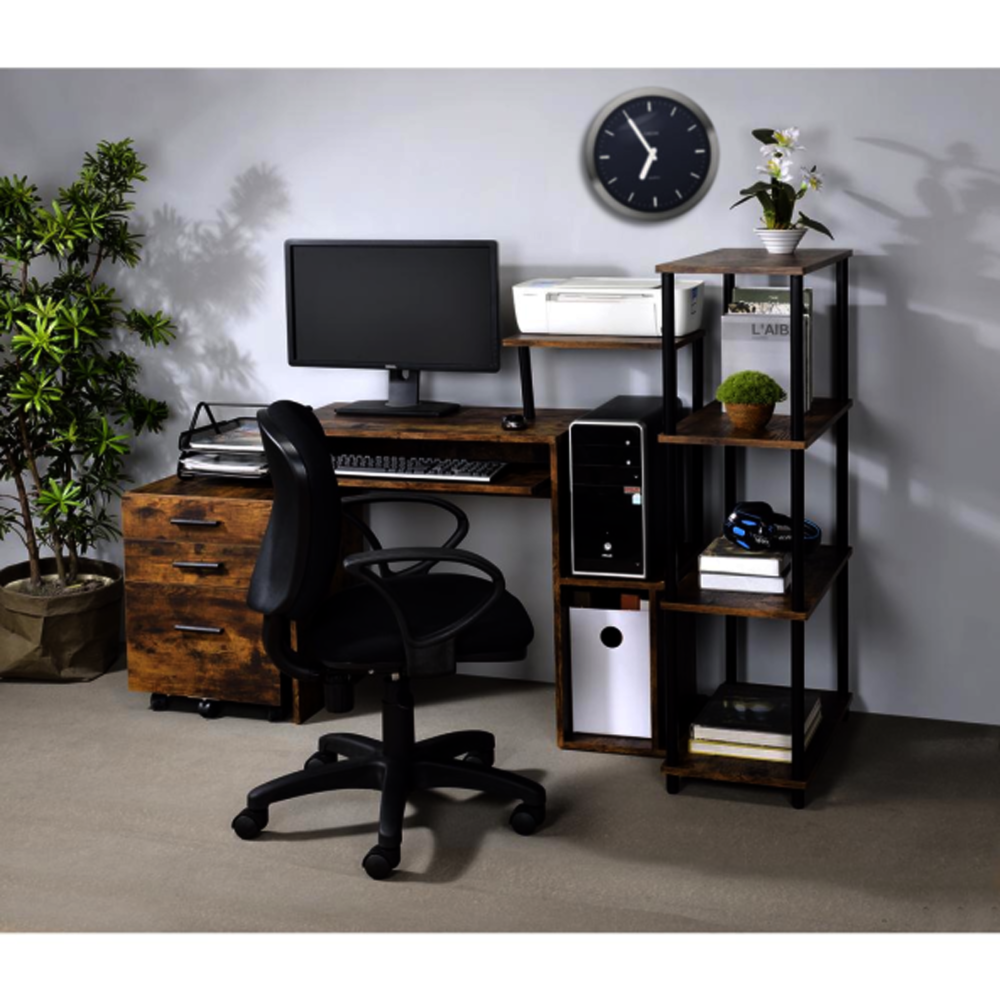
6:55
